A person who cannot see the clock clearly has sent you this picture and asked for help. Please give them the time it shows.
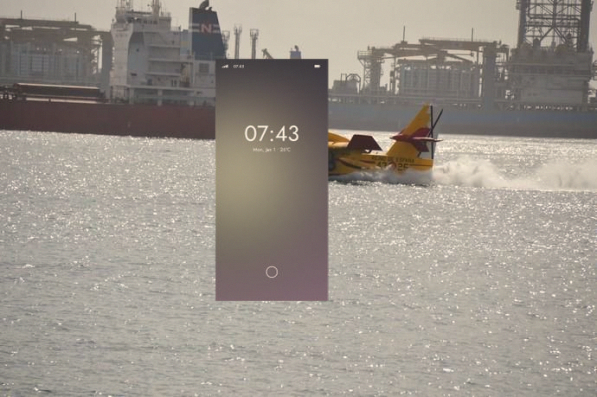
7:43
